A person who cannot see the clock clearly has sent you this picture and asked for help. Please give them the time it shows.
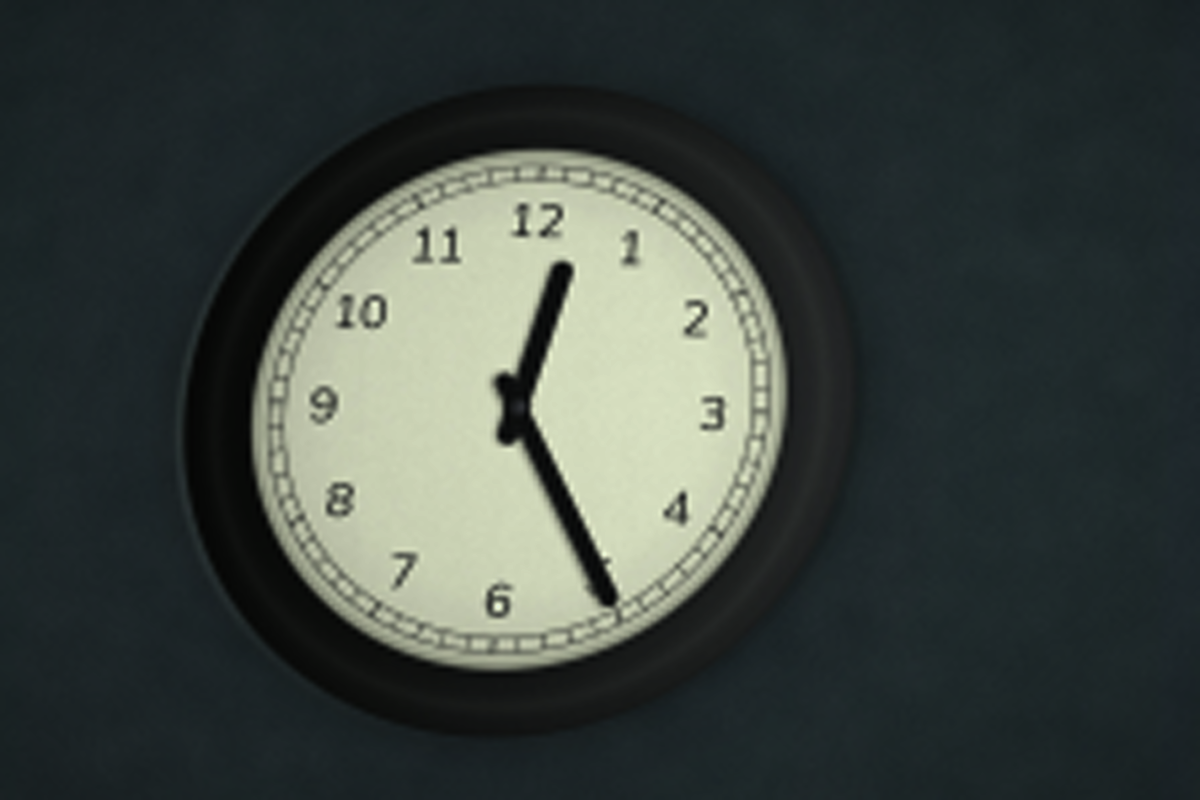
12:25
